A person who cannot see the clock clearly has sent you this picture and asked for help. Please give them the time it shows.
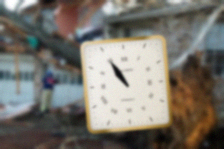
10:55
